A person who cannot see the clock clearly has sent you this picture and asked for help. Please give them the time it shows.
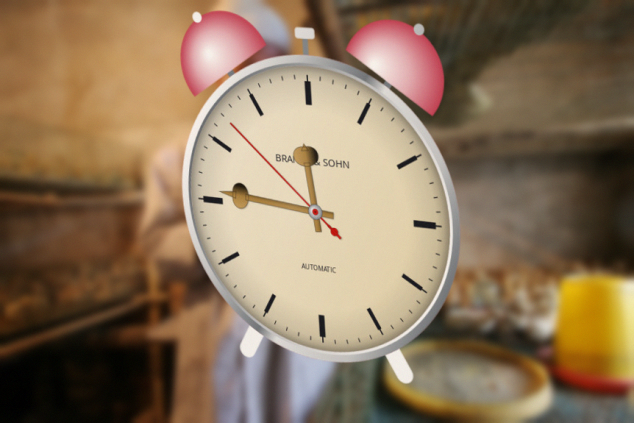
11:45:52
